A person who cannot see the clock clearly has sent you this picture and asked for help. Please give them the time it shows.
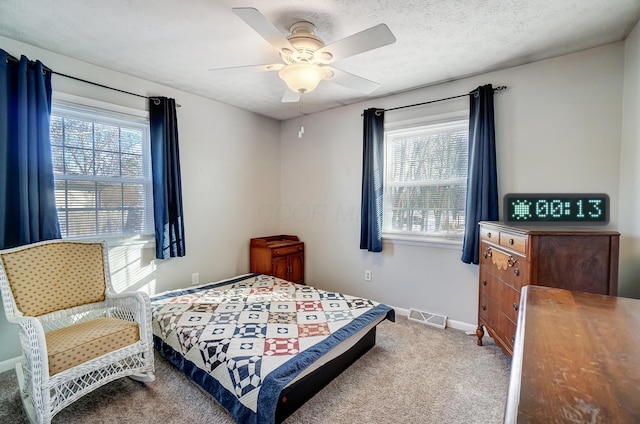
0:13
